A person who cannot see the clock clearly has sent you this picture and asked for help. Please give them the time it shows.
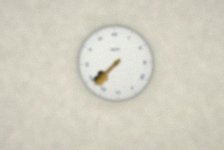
7:38
